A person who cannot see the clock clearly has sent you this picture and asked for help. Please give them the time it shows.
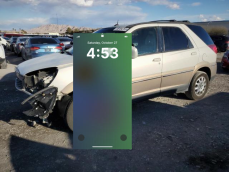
4:53
